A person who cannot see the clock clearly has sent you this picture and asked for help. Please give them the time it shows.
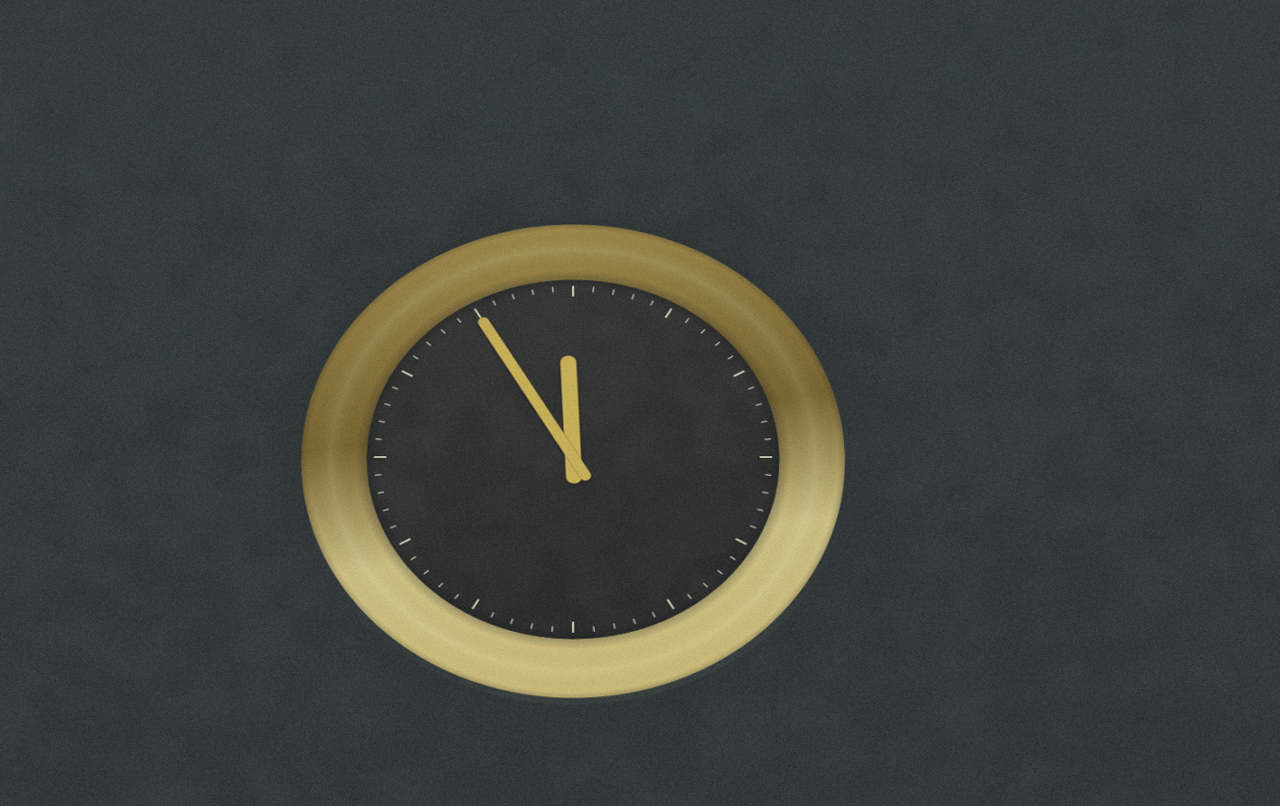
11:55
